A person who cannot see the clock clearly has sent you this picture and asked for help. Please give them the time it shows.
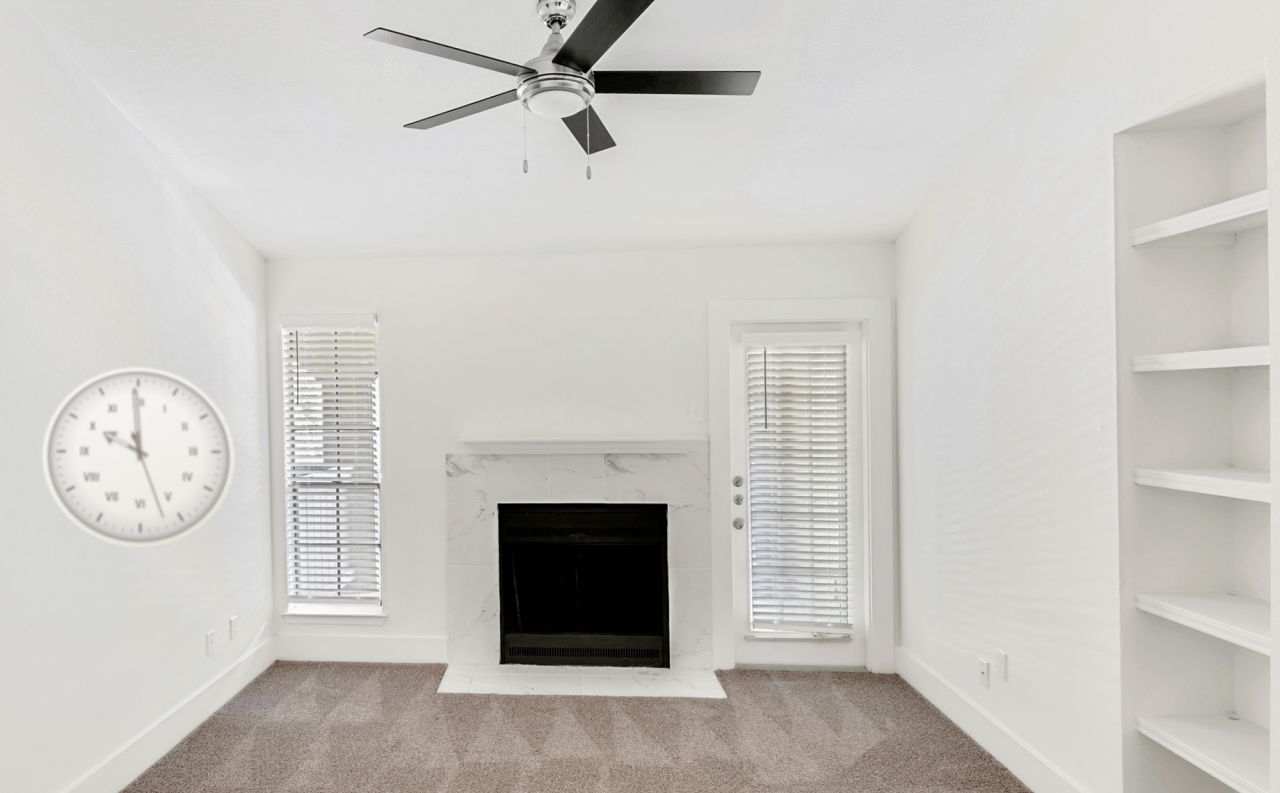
9:59:27
